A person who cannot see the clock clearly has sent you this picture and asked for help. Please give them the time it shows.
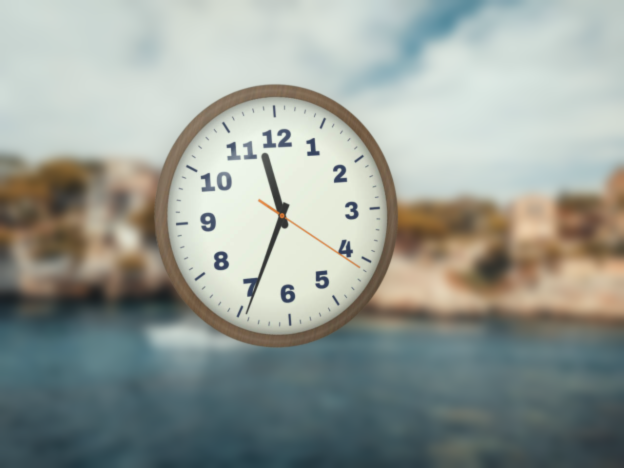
11:34:21
